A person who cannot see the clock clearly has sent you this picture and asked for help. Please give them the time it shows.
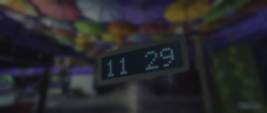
11:29
